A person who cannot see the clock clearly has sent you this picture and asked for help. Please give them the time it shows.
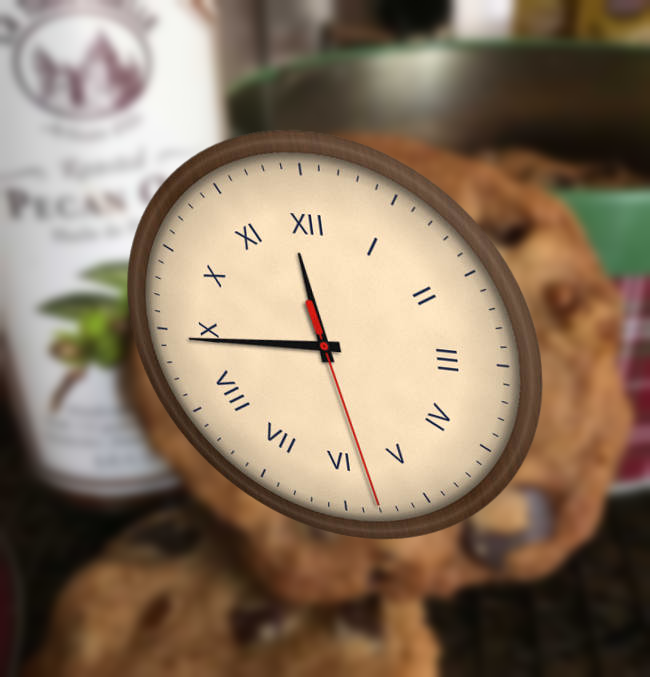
11:44:28
